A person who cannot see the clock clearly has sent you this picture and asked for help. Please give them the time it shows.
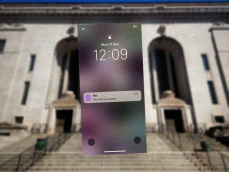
12:09
